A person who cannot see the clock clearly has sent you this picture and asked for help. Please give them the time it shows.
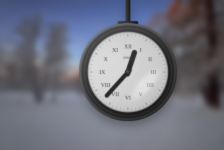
12:37
